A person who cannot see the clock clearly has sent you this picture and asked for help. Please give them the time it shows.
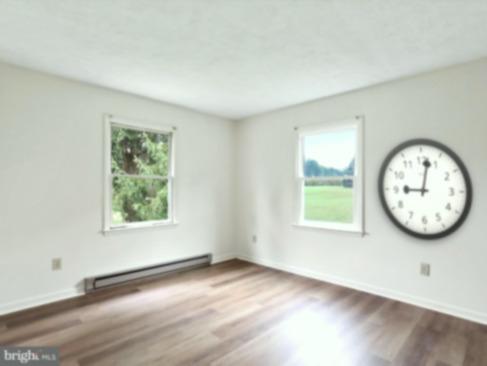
9:02
